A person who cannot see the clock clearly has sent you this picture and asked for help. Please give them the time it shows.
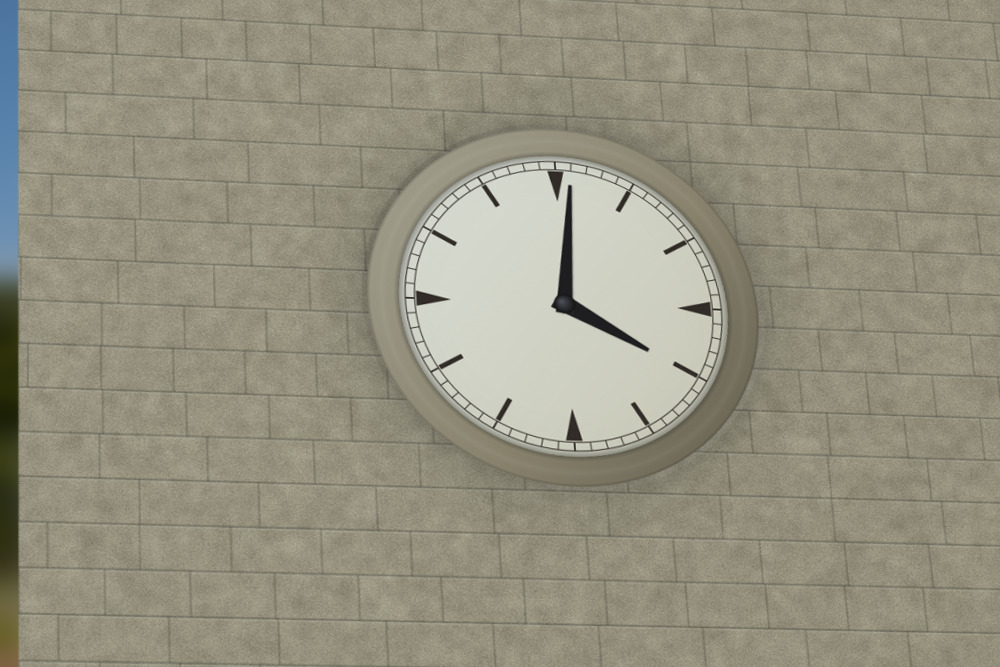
4:01
